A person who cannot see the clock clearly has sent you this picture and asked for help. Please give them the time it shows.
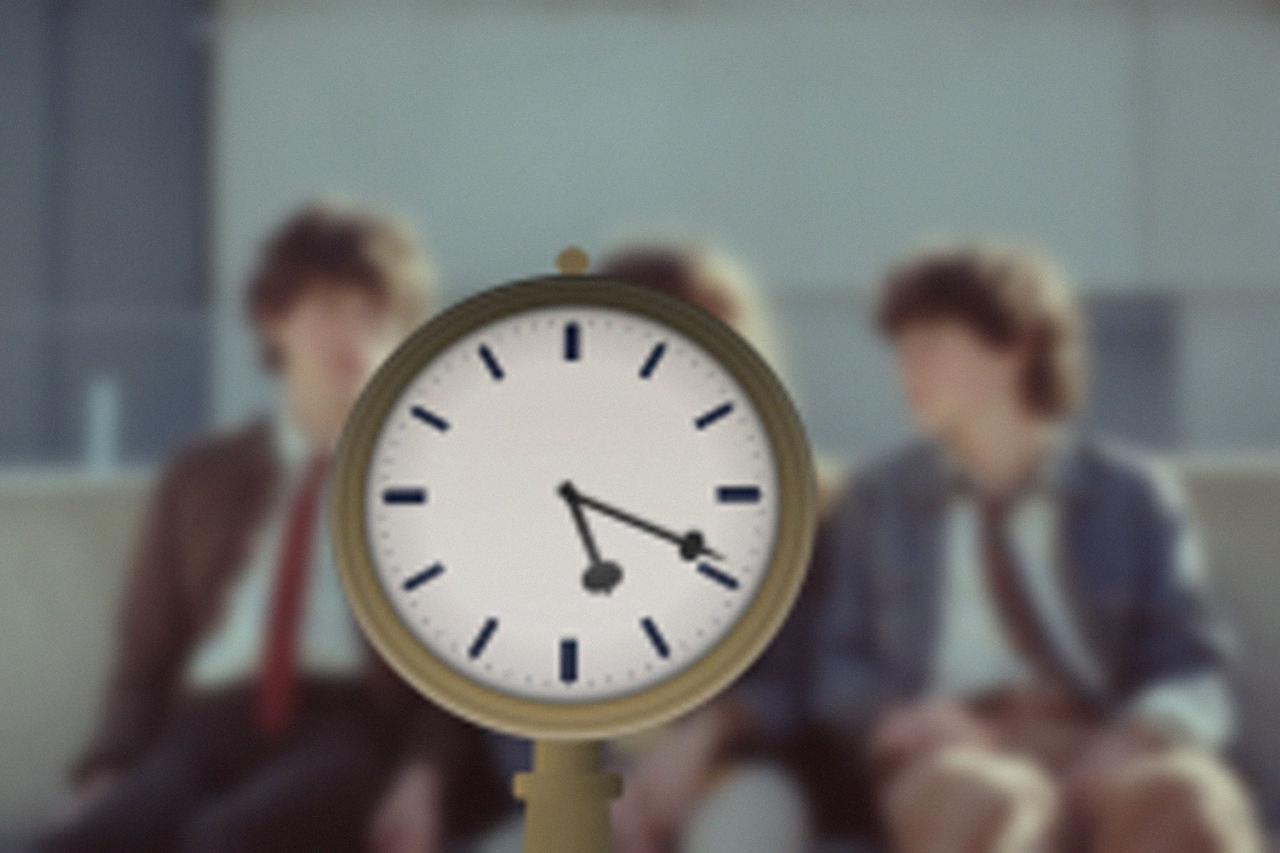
5:19
